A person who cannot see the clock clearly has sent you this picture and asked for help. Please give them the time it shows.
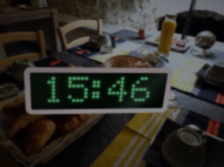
15:46
